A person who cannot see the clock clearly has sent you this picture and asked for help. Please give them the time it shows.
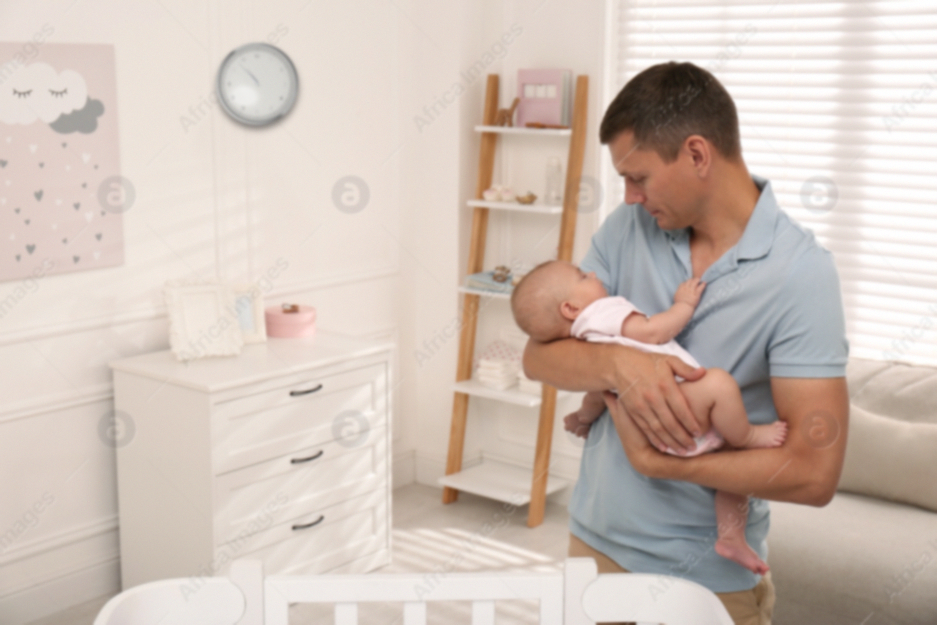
10:53
